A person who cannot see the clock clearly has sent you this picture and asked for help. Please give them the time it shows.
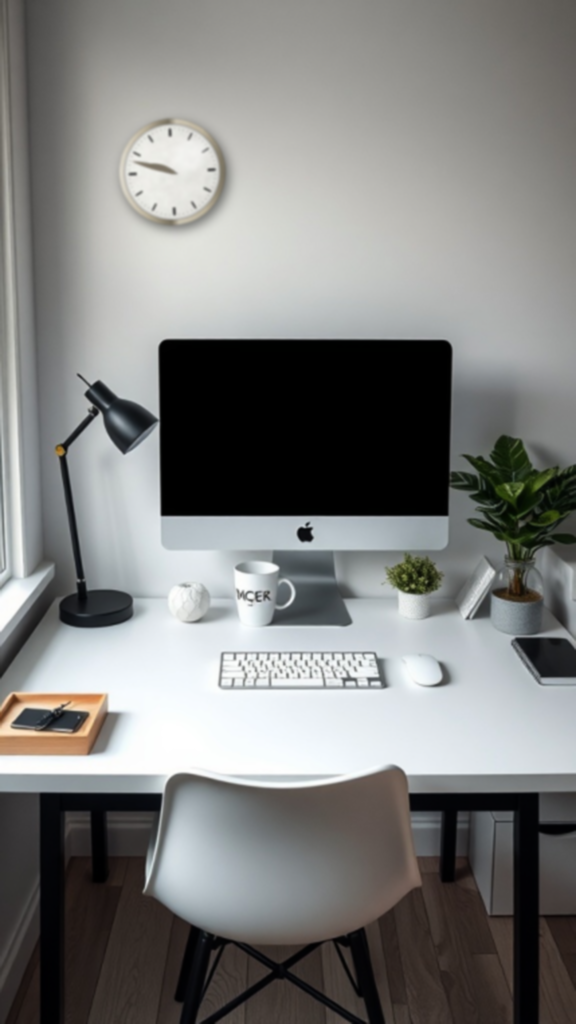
9:48
